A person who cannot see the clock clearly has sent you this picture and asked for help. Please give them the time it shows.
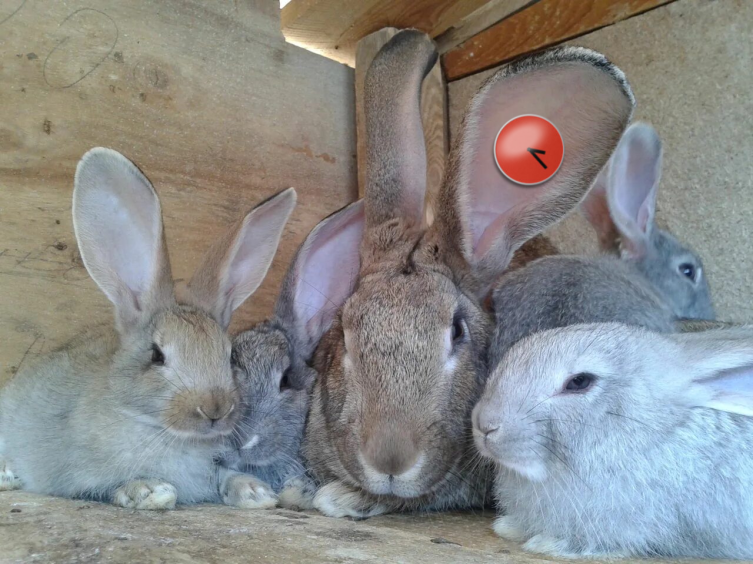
3:23
